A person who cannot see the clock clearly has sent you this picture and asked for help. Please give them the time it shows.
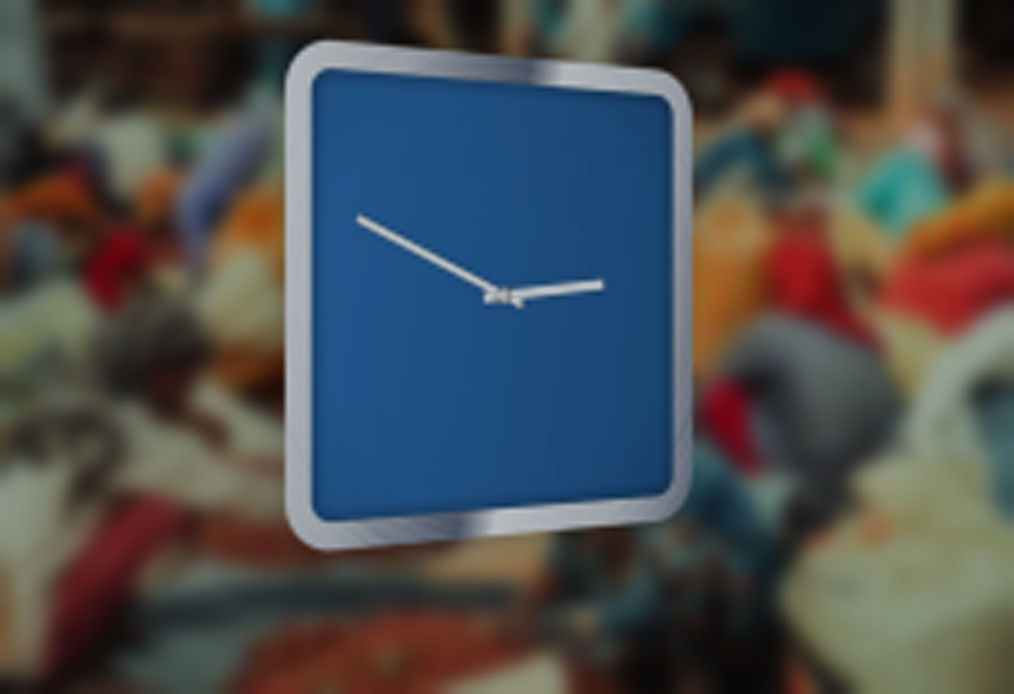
2:49
